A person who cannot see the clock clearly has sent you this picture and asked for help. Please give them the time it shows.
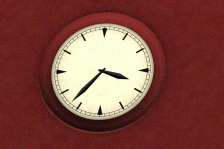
3:37
